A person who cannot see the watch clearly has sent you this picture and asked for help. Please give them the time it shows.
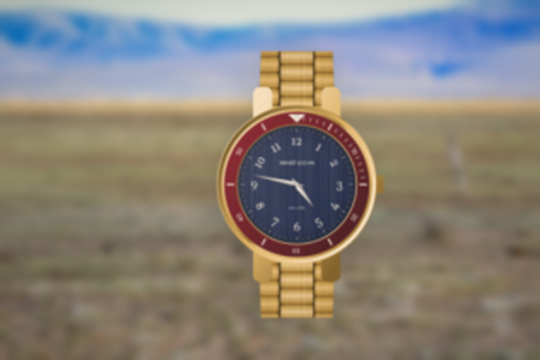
4:47
